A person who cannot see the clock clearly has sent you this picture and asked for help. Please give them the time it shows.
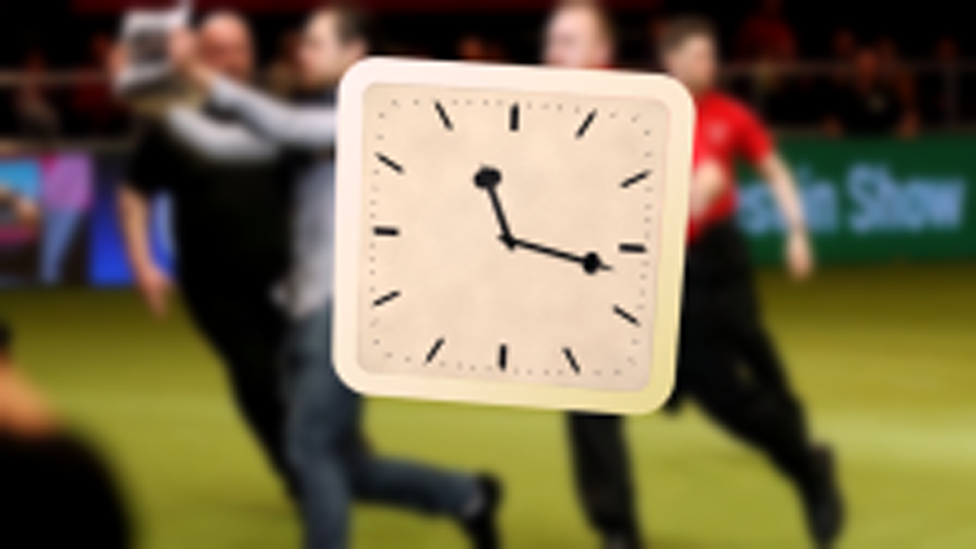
11:17
